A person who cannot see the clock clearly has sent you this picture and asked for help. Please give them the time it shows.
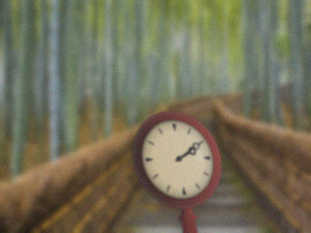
2:10
